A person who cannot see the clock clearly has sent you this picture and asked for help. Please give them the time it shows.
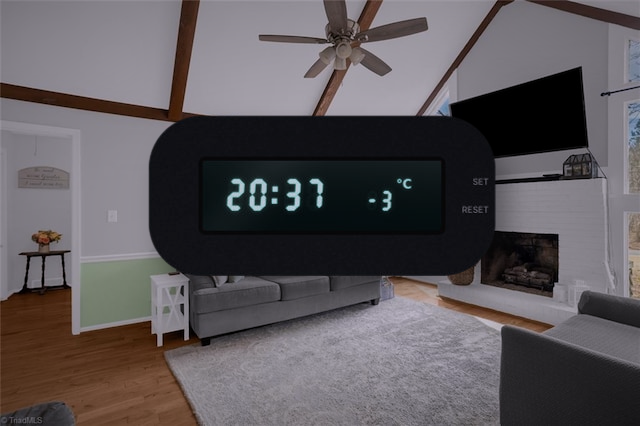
20:37
